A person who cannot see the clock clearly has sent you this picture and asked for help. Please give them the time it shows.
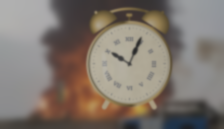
10:04
